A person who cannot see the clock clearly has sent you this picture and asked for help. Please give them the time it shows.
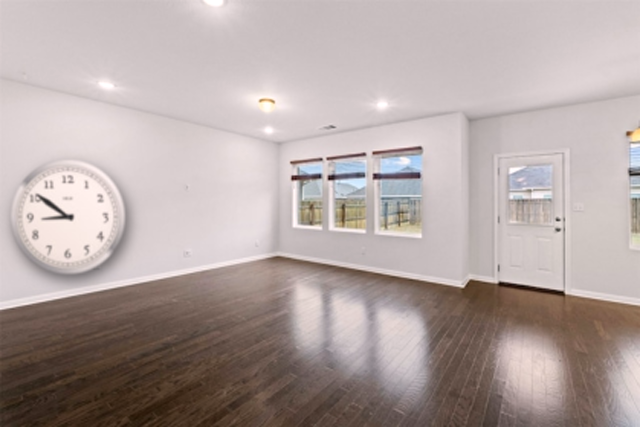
8:51
